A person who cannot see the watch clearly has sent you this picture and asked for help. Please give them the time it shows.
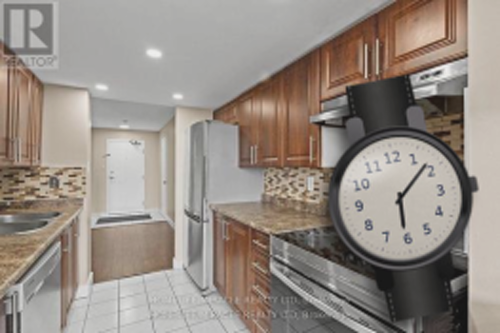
6:08
